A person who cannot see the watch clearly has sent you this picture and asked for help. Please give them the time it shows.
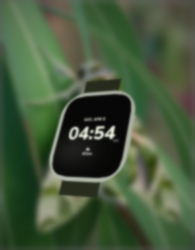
4:54
